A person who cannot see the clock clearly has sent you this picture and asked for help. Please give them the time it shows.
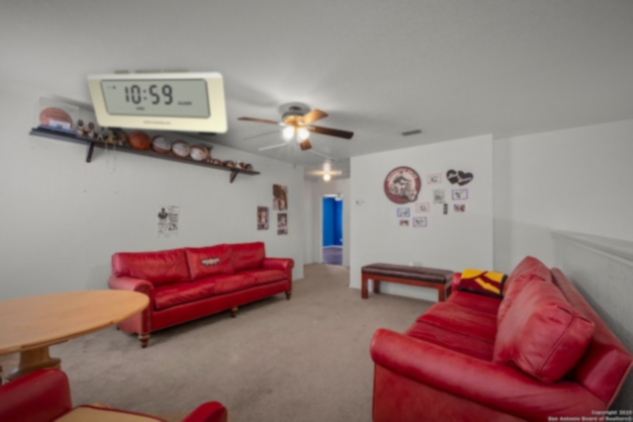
10:59
